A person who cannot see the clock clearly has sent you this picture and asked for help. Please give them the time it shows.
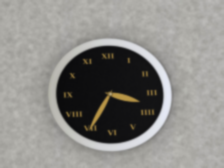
3:35
